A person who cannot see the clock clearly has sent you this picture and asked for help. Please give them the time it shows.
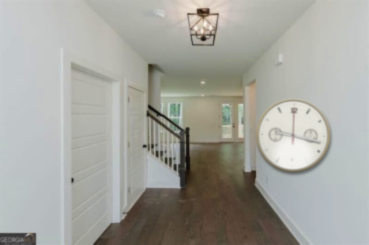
9:17
